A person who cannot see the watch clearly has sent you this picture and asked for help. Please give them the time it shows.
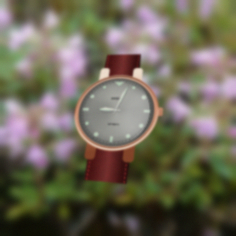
9:03
